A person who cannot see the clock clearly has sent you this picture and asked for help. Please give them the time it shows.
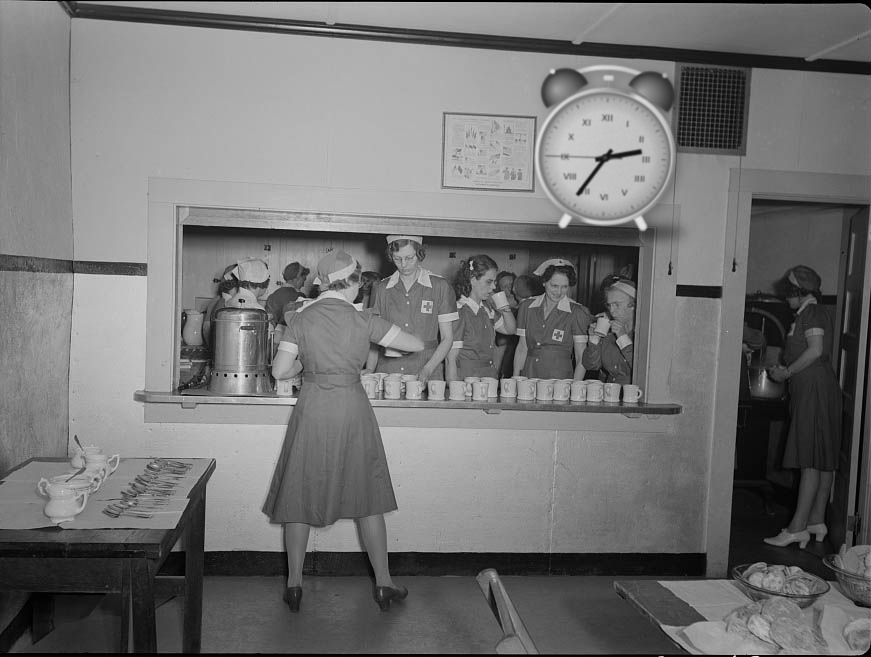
2:35:45
